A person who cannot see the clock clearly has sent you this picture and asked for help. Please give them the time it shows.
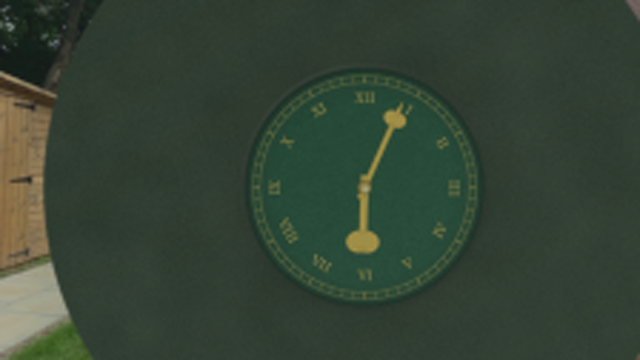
6:04
